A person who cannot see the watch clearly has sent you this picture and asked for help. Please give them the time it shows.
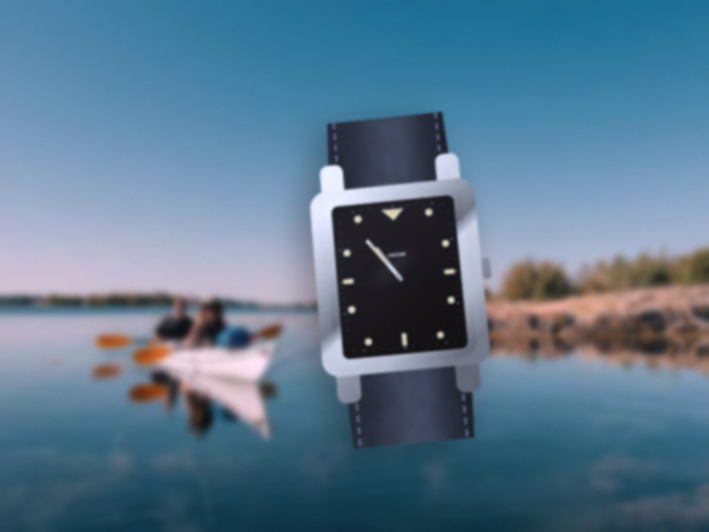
10:54
